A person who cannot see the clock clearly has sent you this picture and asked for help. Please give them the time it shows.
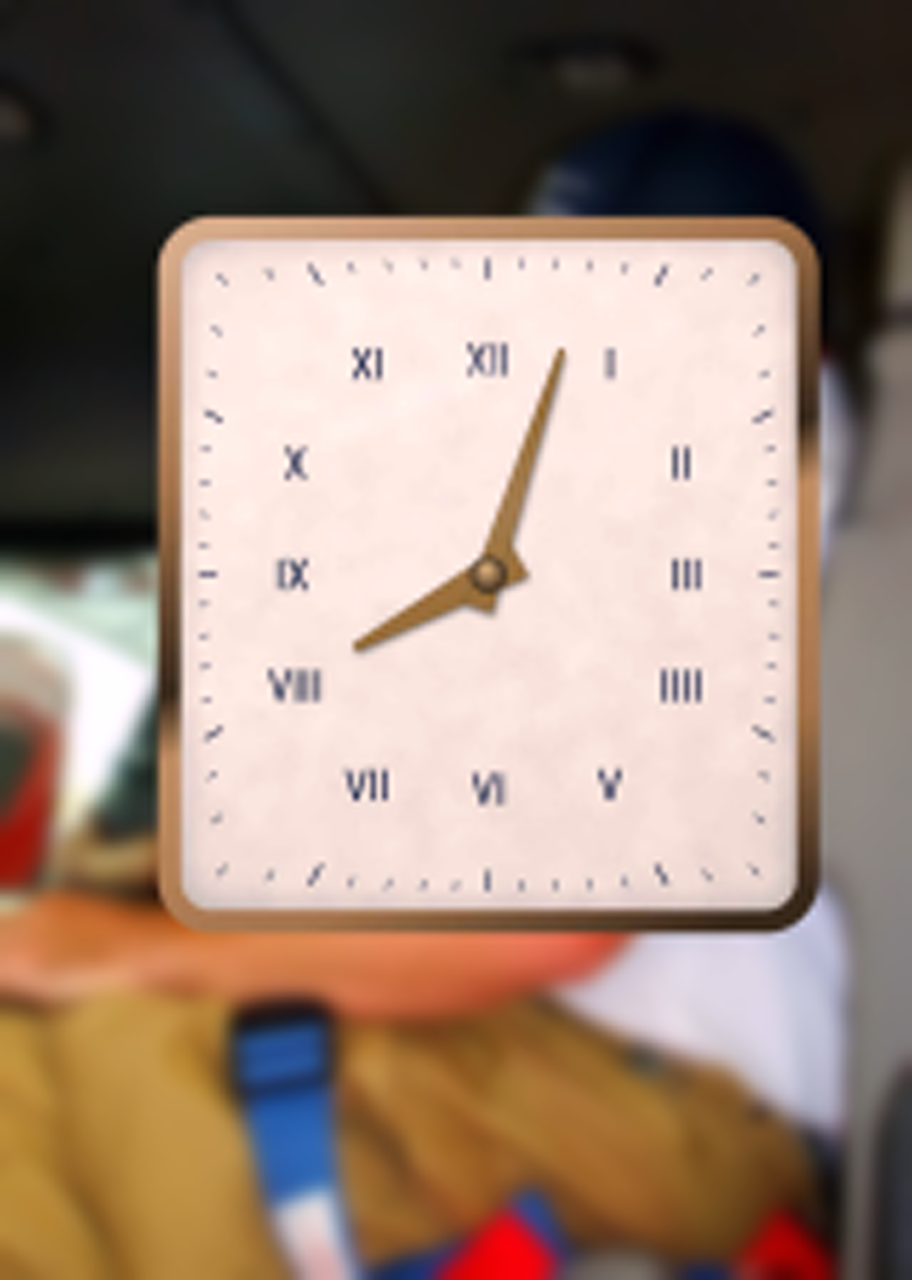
8:03
